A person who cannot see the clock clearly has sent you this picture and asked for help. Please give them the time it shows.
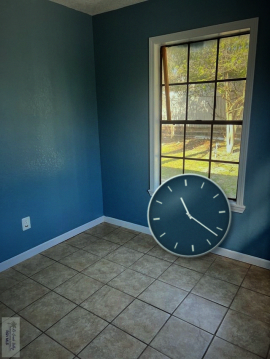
11:22
